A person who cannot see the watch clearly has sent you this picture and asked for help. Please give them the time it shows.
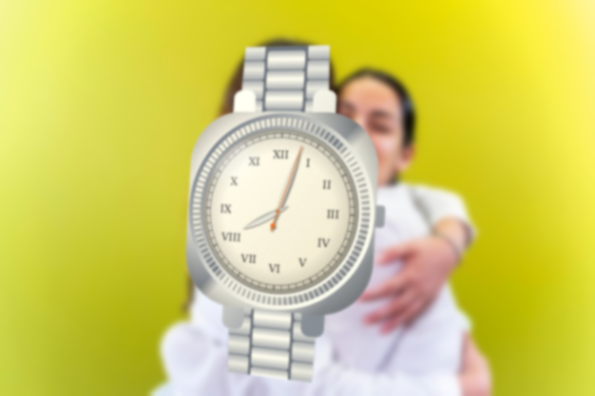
8:03:03
